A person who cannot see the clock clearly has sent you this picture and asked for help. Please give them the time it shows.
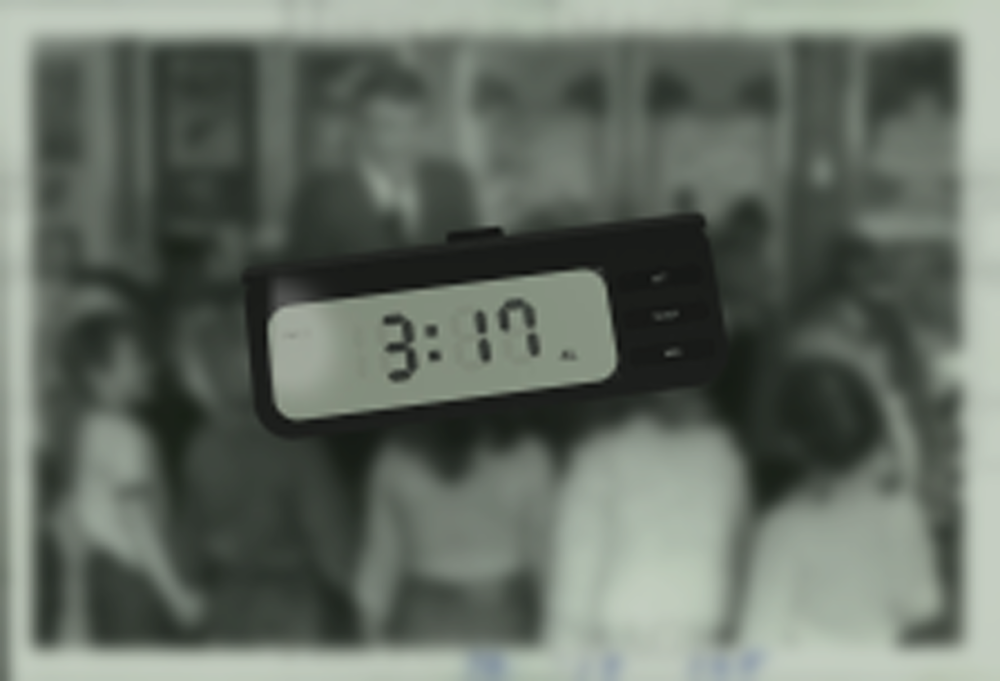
3:17
